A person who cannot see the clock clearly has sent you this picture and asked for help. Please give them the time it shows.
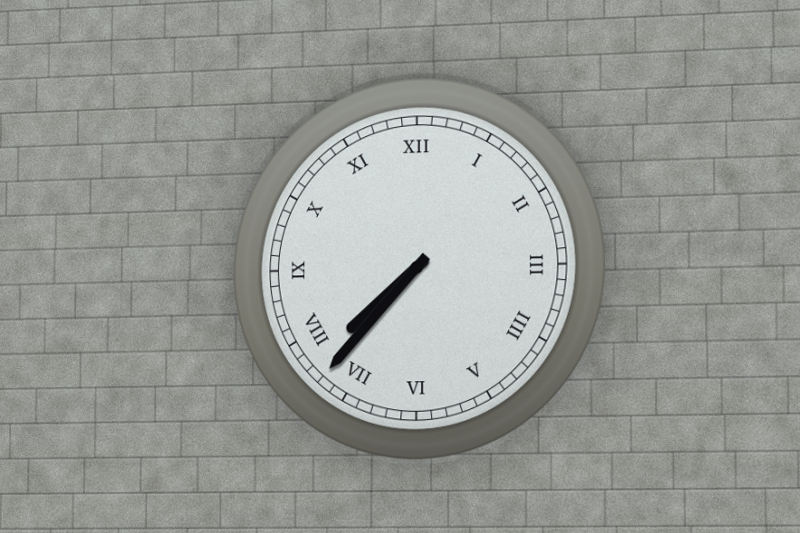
7:37
